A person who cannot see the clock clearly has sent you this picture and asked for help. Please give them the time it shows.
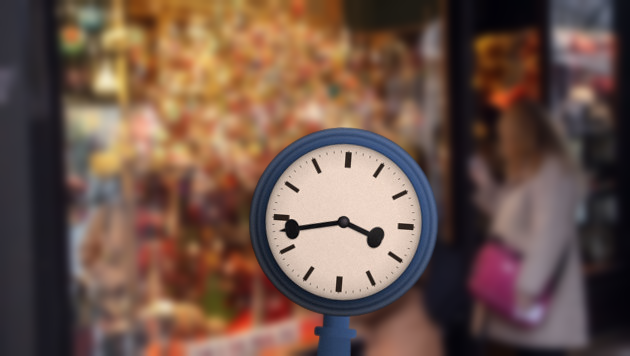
3:43
